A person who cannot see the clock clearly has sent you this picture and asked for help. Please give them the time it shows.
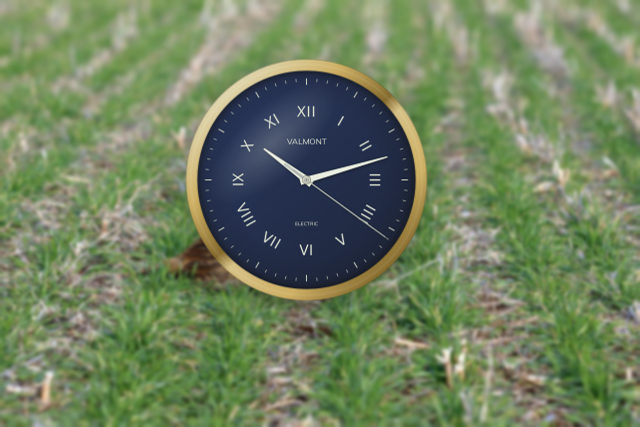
10:12:21
